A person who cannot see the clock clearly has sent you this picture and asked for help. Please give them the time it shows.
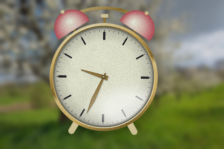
9:34
